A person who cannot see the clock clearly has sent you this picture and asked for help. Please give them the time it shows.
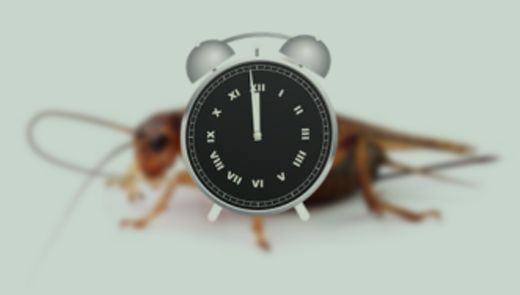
11:59
